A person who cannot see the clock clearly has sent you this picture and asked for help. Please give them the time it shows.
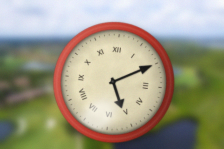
5:10
